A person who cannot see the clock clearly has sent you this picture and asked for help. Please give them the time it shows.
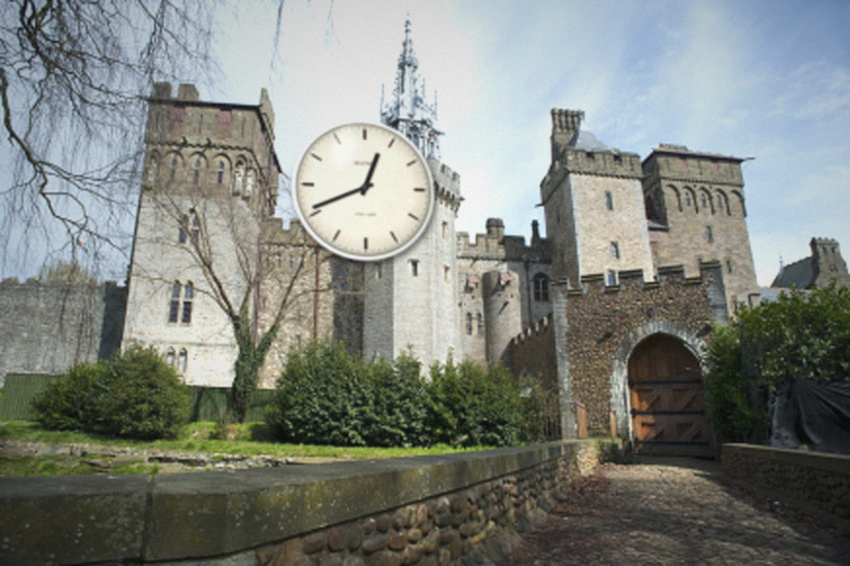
12:41
